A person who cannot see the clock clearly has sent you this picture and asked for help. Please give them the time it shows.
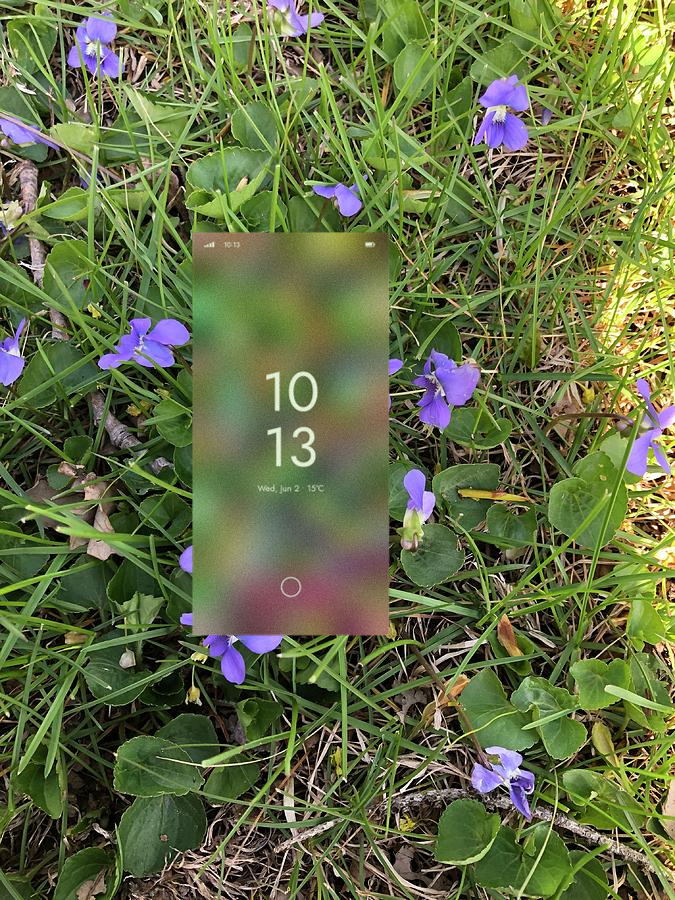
10:13
